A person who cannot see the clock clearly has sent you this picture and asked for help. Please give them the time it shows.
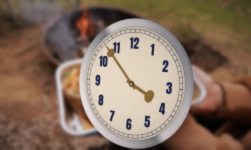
3:53
